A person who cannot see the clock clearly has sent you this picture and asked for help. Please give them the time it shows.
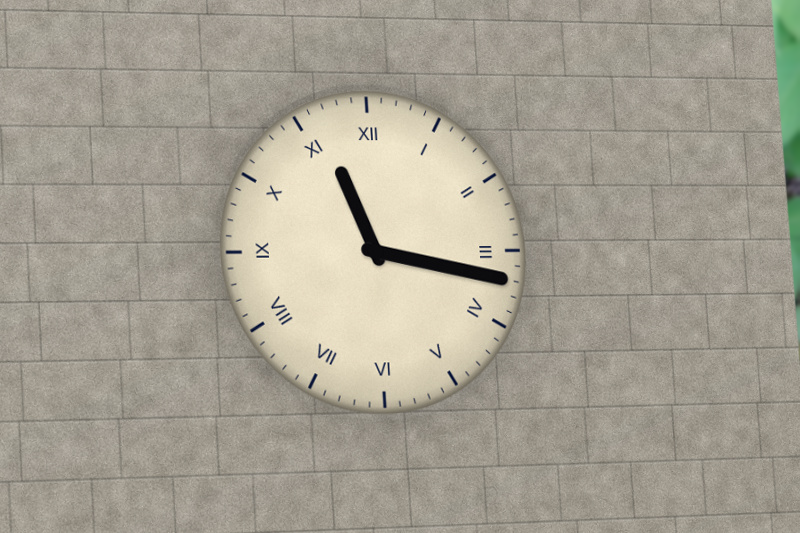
11:17
